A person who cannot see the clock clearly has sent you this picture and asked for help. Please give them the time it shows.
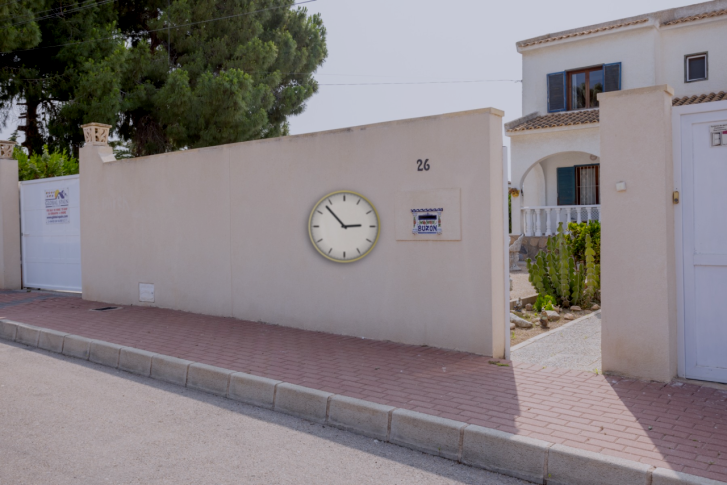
2:53
